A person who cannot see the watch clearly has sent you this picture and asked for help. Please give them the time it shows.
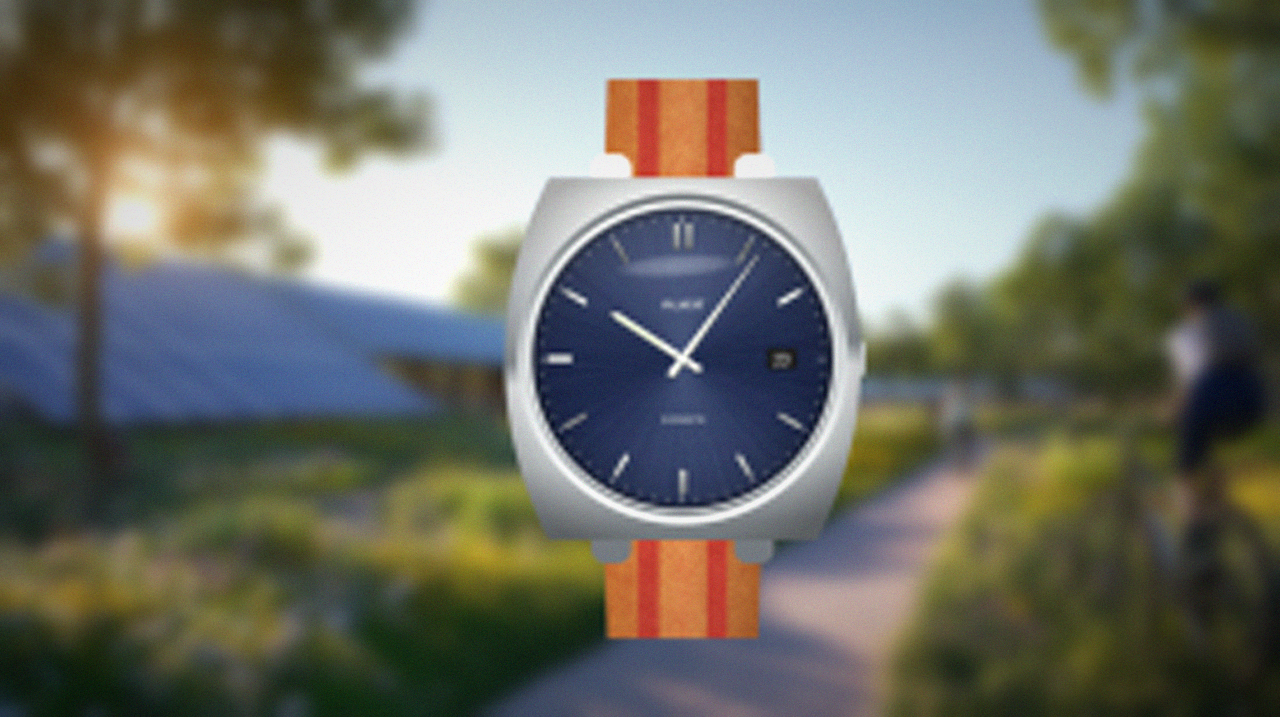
10:06
